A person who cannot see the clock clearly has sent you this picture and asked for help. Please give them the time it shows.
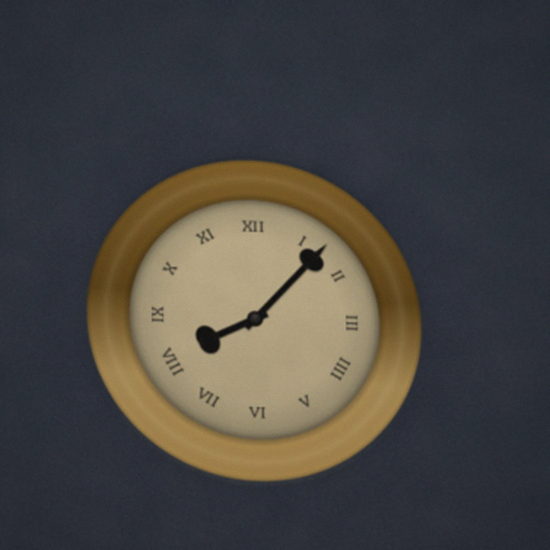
8:07
